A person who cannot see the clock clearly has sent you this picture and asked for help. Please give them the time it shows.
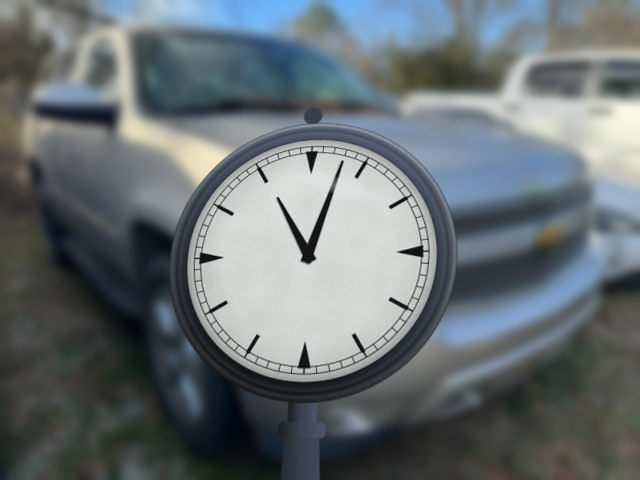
11:03
